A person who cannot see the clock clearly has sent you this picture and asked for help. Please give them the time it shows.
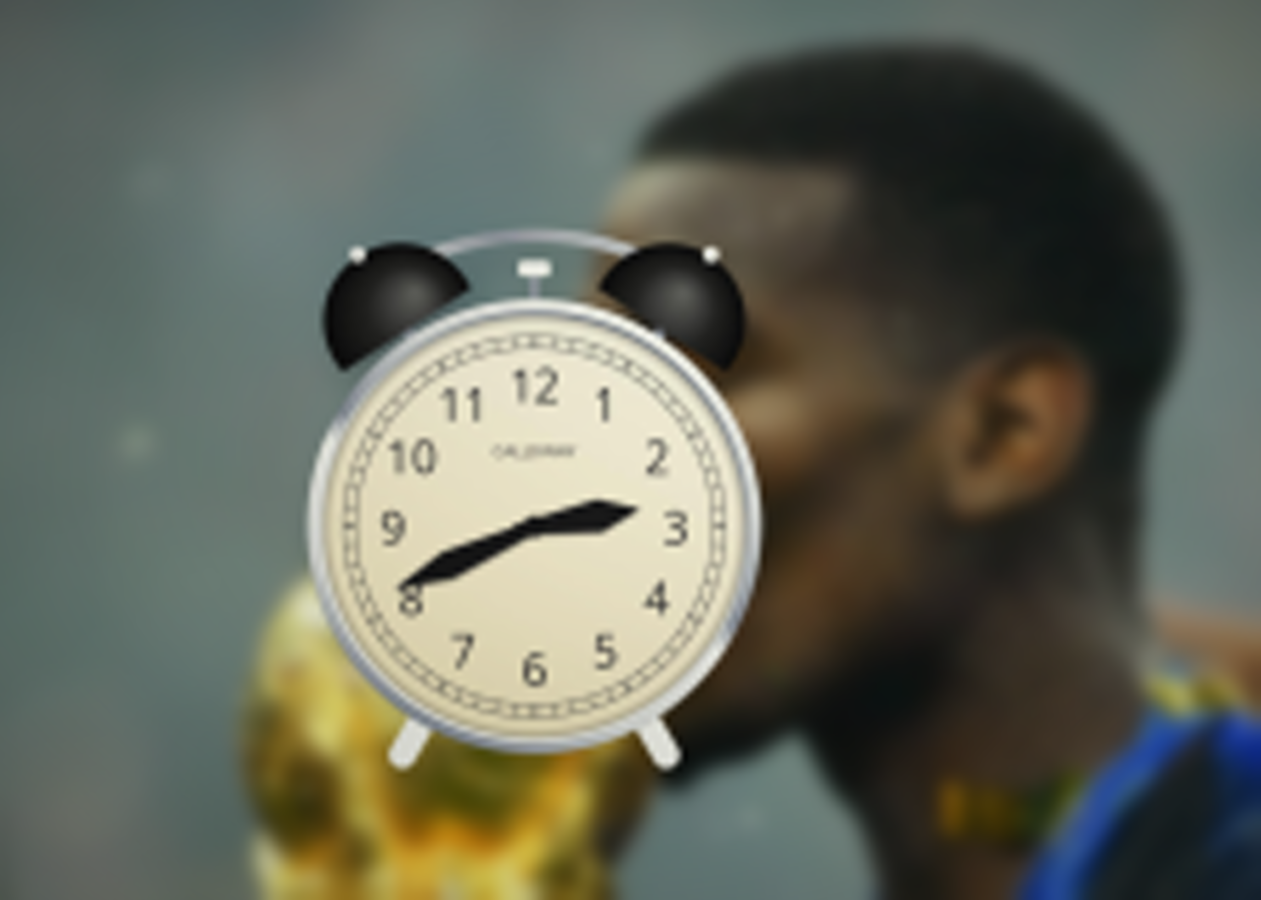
2:41
